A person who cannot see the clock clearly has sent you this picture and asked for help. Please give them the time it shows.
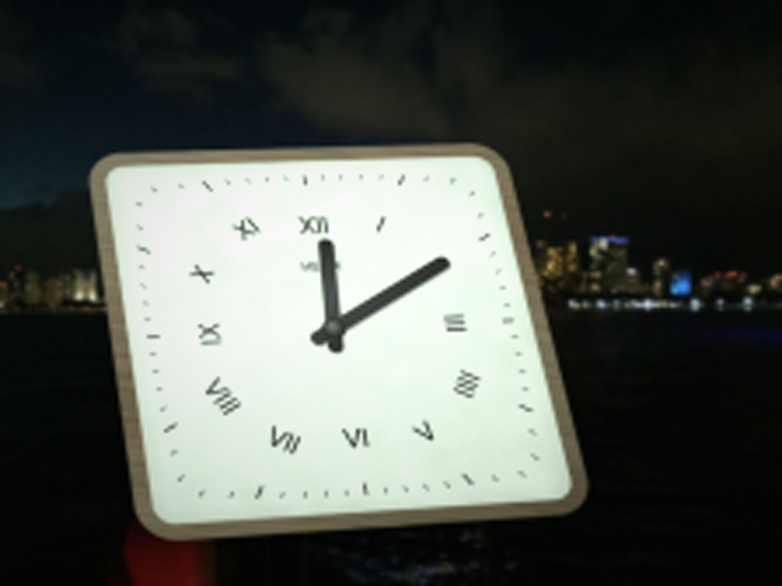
12:10
